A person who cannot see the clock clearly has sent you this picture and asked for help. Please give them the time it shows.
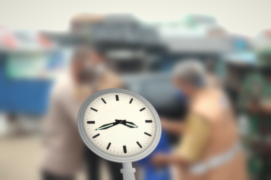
3:42
